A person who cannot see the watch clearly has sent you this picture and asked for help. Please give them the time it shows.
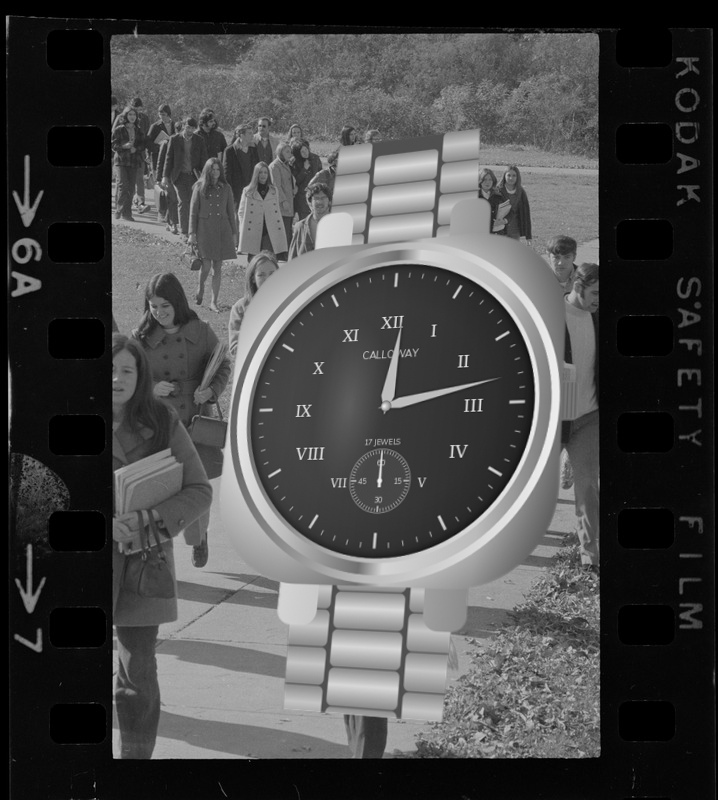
12:13
